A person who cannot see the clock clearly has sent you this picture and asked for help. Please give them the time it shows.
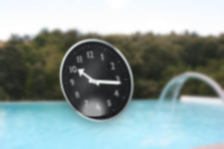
10:16
